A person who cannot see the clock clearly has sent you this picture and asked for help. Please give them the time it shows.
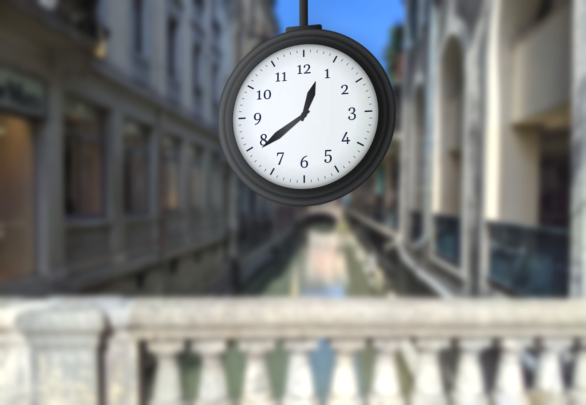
12:39
